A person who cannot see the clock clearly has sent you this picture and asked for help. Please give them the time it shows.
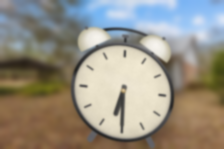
6:30
